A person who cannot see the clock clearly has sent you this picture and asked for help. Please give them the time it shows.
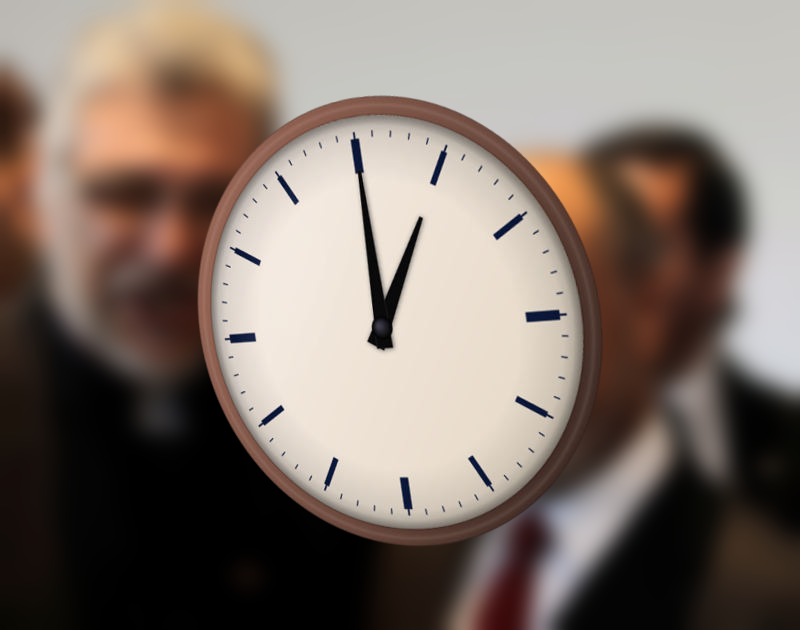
1:00
